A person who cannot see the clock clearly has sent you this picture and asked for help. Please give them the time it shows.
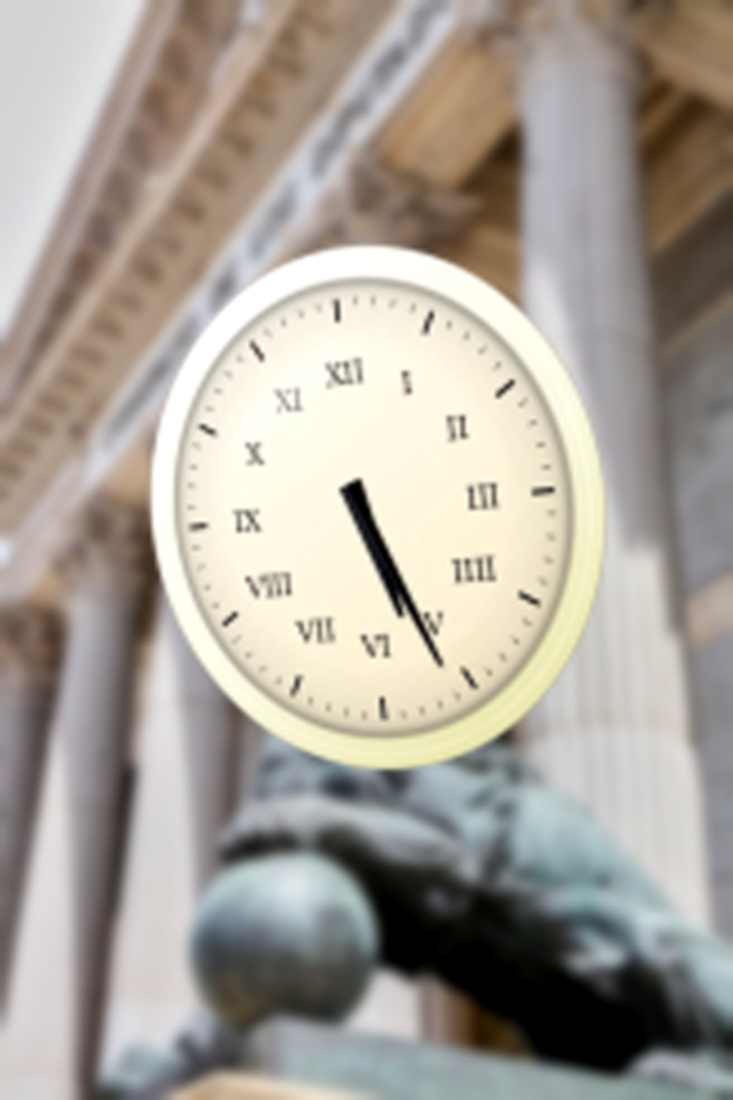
5:26
